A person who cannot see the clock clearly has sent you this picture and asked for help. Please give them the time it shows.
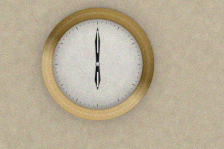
6:00
